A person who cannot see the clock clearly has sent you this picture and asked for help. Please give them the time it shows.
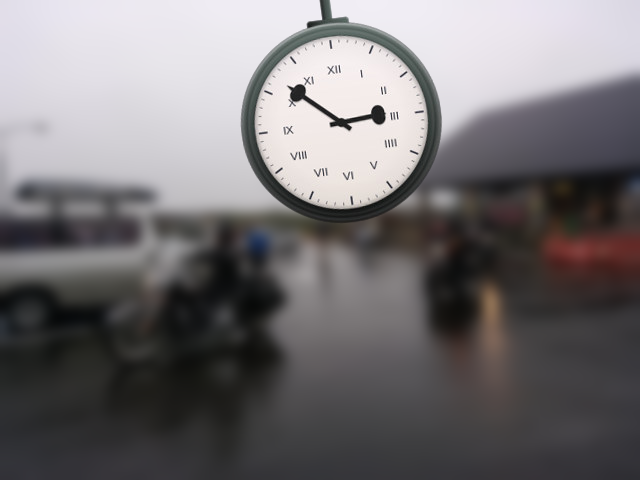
2:52
